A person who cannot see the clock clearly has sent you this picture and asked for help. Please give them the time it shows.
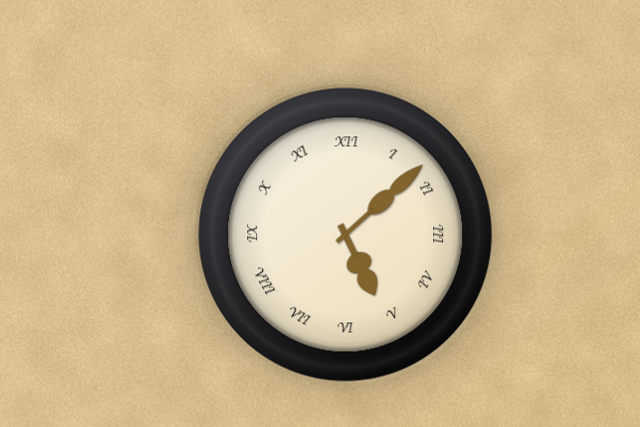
5:08
